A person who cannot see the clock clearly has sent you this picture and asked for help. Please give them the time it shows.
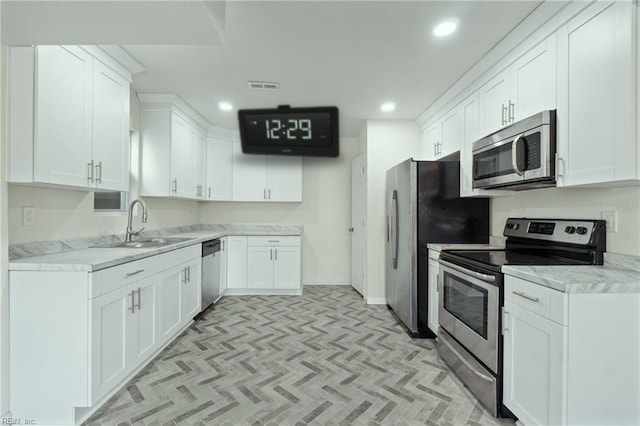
12:29
